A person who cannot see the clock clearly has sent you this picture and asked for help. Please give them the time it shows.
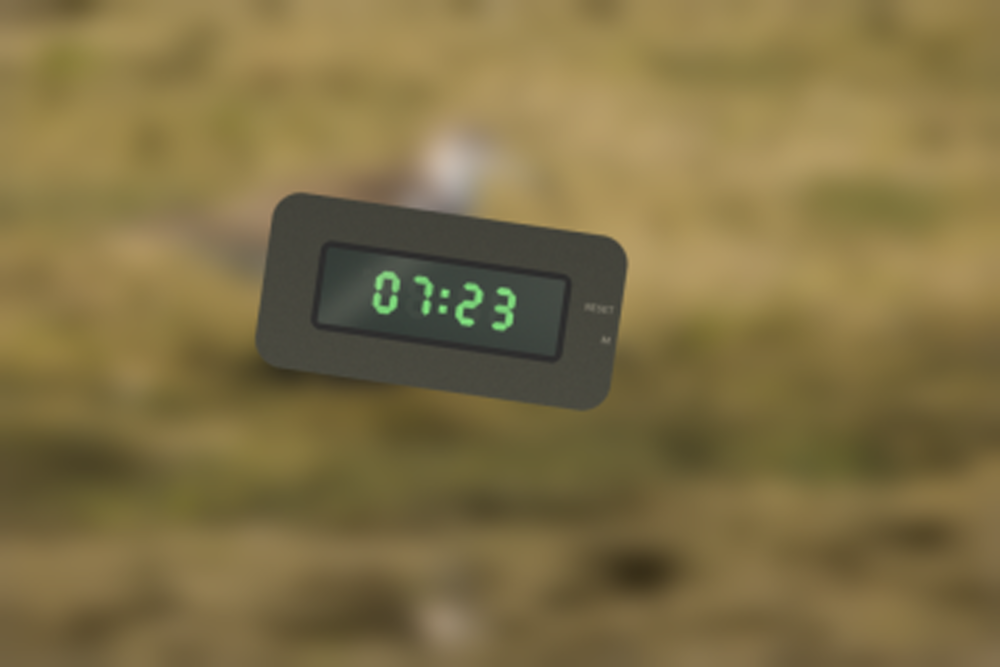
7:23
